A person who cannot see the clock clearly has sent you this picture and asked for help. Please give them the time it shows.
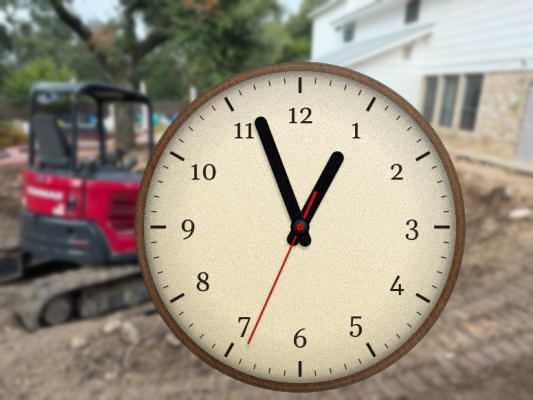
12:56:34
